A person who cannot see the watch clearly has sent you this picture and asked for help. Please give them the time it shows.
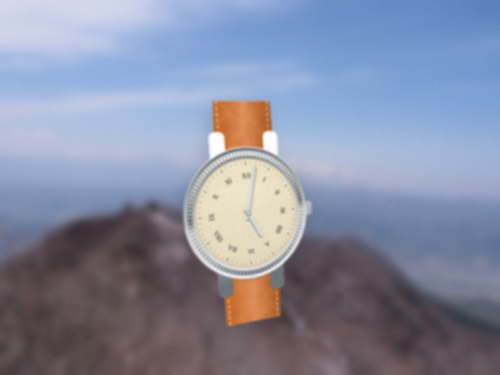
5:02
